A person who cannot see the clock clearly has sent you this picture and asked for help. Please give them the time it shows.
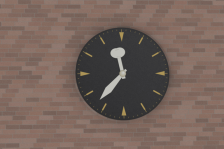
11:37
